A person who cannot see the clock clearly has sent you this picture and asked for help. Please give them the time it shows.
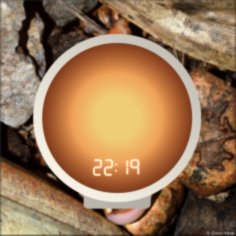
22:19
